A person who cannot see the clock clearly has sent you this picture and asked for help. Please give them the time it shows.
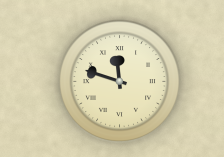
11:48
